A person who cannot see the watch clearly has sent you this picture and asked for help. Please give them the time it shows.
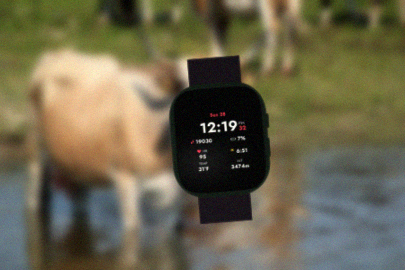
12:19
